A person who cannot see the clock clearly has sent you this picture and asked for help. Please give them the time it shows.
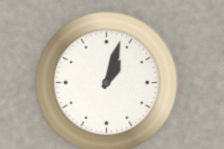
1:03
